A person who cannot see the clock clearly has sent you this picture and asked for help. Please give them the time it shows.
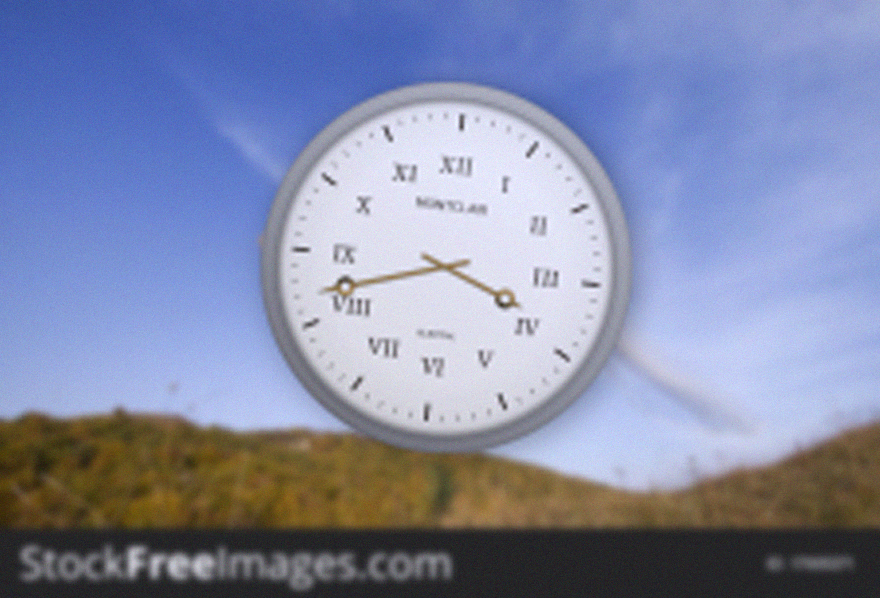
3:42
